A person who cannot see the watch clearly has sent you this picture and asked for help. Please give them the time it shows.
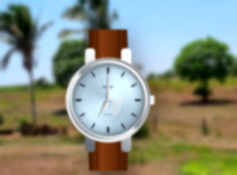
7:00
